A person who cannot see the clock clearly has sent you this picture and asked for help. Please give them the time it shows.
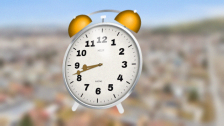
8:42
